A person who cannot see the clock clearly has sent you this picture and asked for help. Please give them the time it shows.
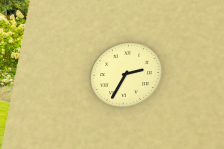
2:34
